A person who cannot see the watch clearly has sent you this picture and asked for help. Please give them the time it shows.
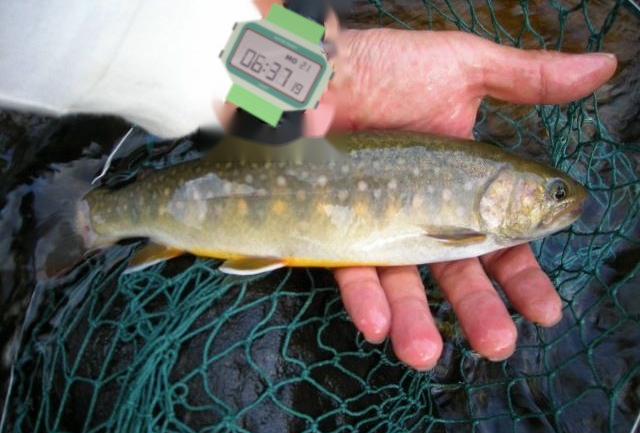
6:37
